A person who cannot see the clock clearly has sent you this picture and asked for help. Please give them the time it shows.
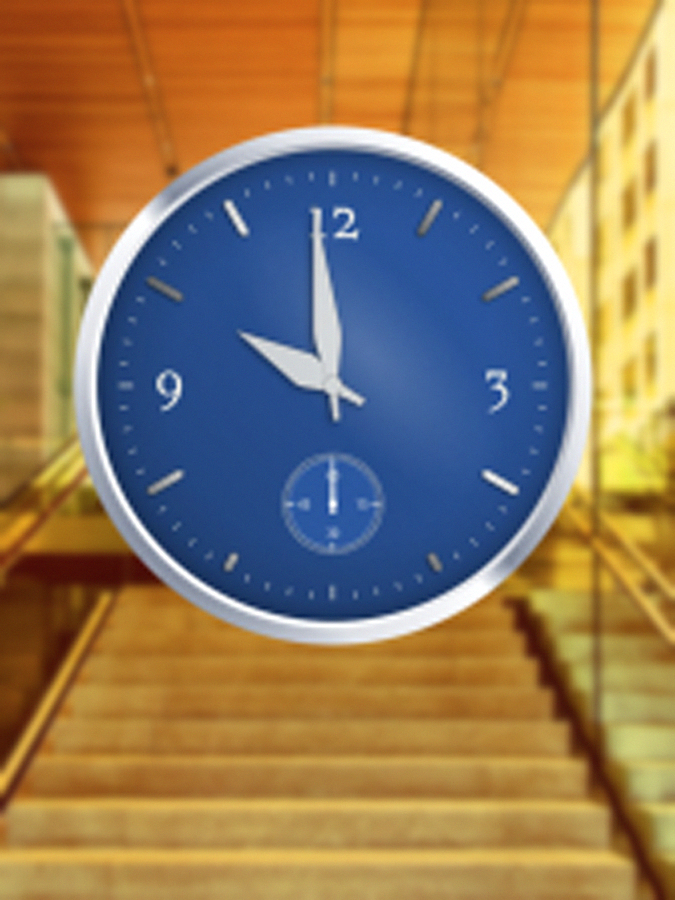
9:59
